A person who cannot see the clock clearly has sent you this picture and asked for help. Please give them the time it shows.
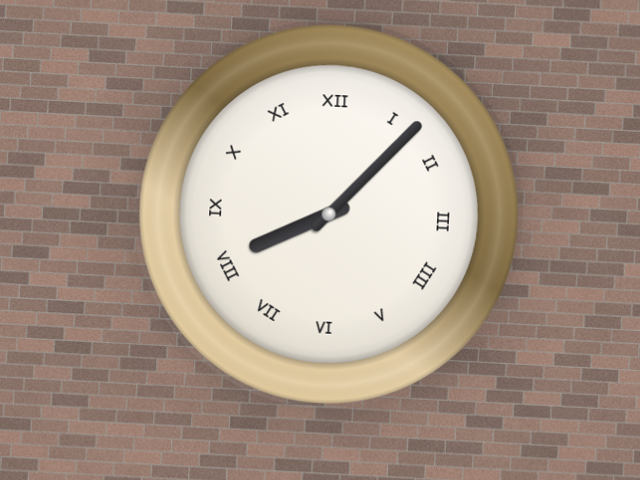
8:07
